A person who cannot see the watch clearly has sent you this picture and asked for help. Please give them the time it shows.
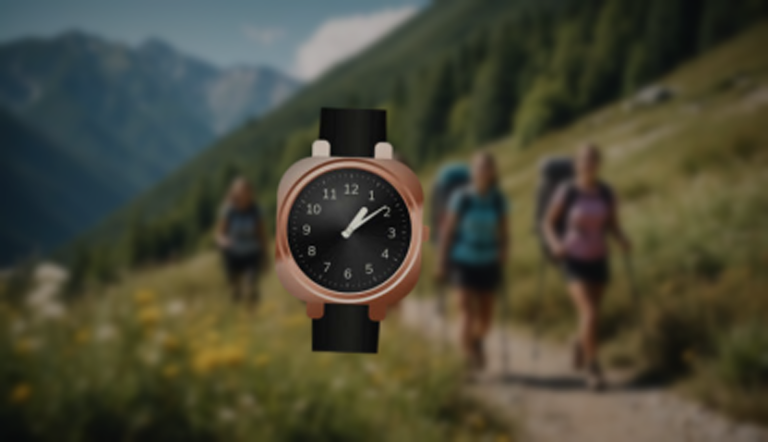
1:09
